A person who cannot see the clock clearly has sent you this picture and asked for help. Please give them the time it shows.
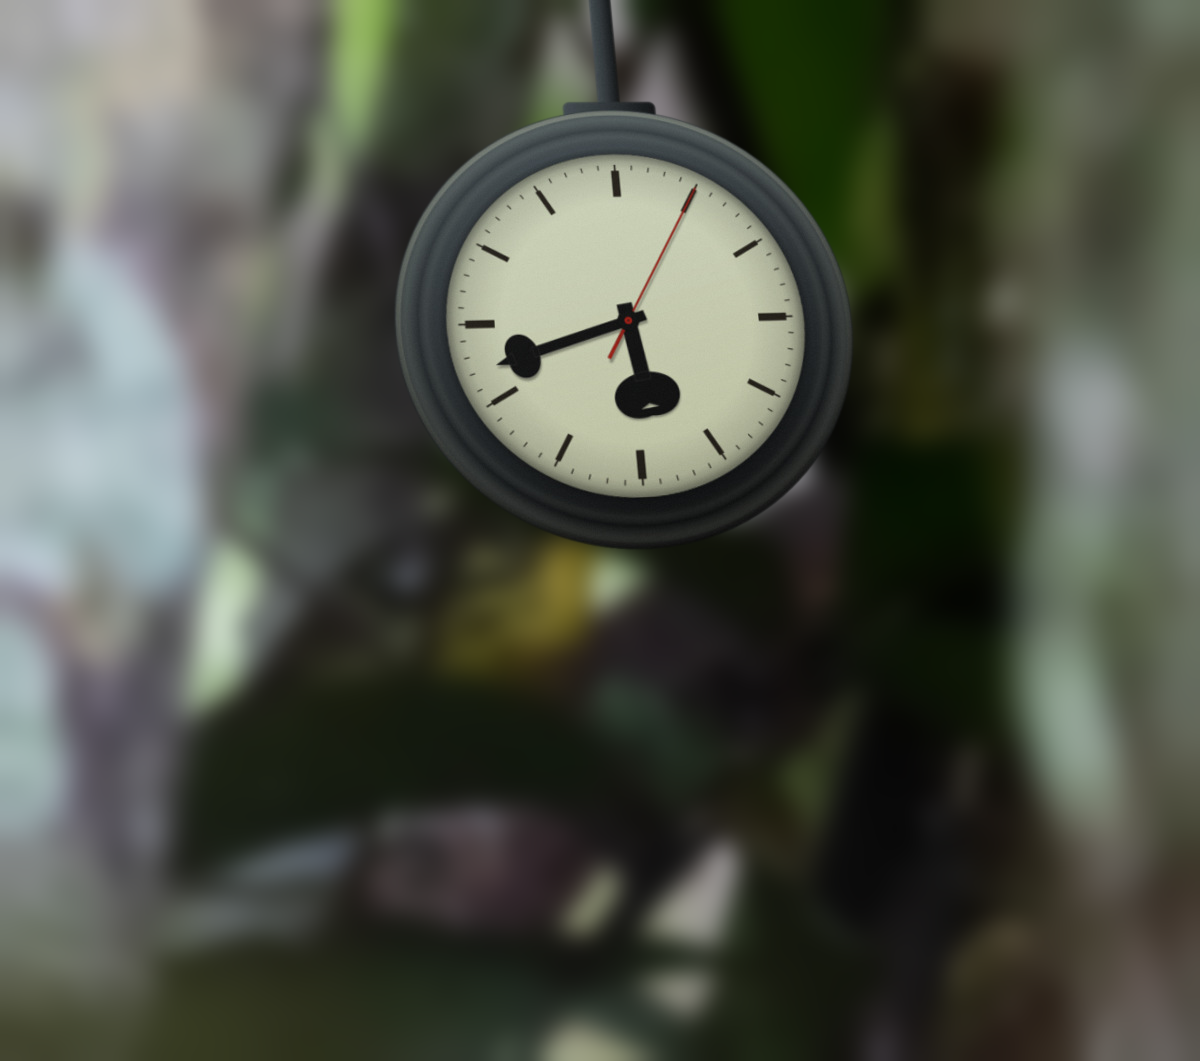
5:42:05
